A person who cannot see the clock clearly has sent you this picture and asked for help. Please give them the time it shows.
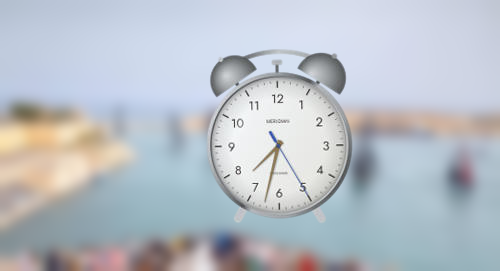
7:32:25
